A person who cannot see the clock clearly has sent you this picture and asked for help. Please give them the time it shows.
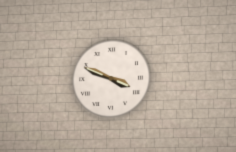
3:49
